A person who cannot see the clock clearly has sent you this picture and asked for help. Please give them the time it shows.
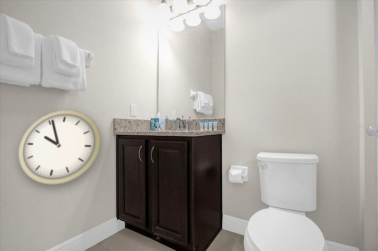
9:56
